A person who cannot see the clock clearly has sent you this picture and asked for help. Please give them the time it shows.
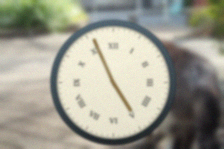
4:56
